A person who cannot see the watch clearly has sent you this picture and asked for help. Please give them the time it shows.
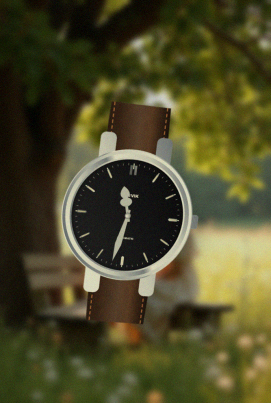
11:32
